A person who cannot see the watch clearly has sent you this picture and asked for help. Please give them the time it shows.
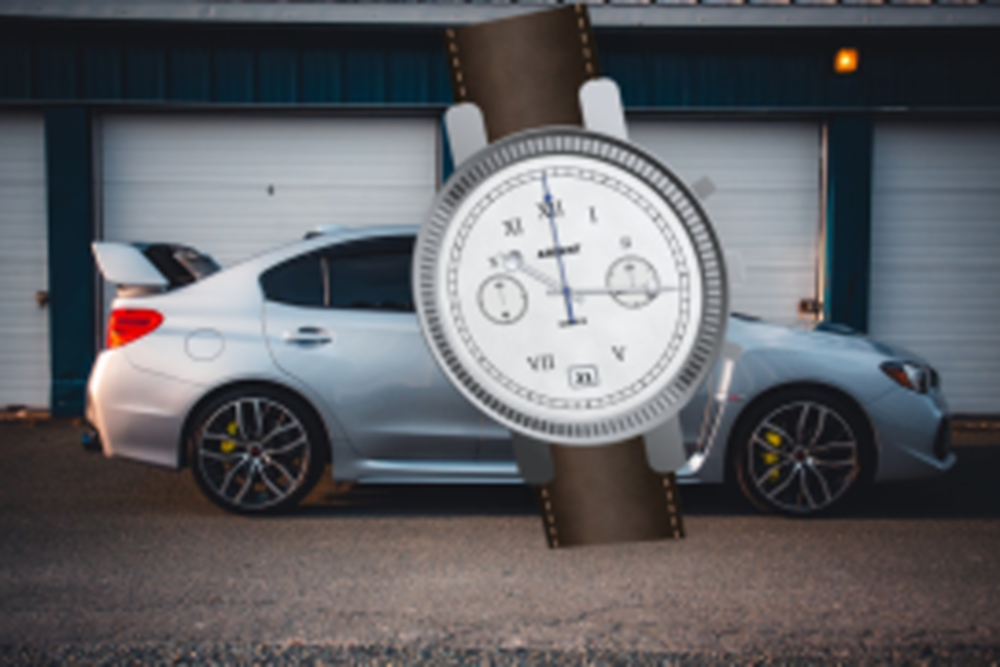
10:16
